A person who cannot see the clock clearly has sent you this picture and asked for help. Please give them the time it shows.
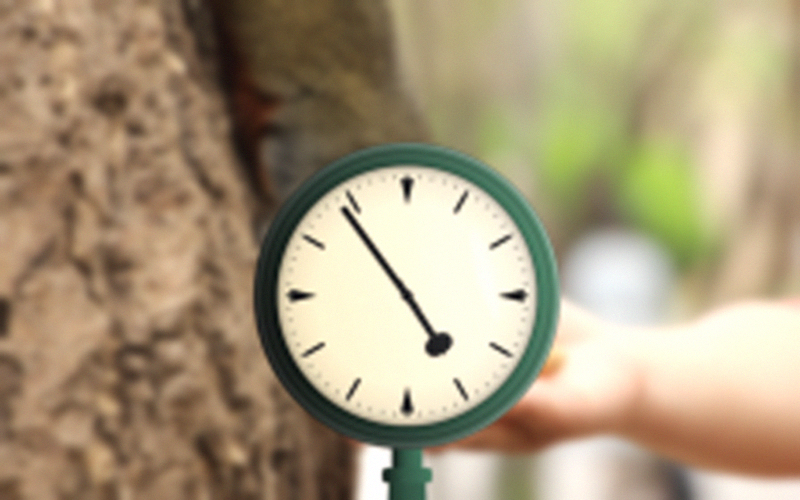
4:54
